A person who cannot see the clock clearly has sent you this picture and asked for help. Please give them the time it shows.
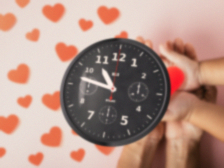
10:47
